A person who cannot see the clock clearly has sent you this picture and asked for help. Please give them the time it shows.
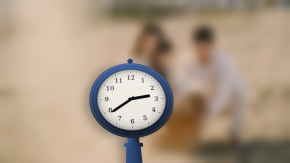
2:39
